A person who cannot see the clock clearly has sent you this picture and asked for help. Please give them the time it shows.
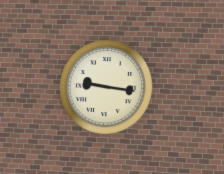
9:16
